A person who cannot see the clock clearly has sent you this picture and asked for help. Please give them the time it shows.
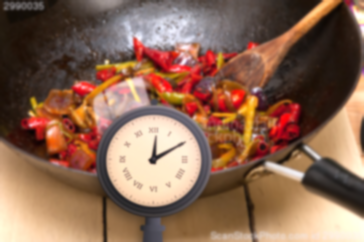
12:10
